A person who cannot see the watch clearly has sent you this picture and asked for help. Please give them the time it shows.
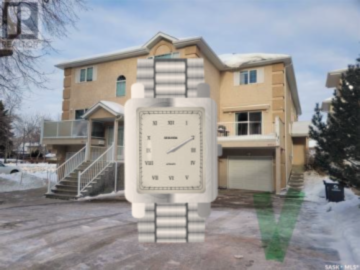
2:10
